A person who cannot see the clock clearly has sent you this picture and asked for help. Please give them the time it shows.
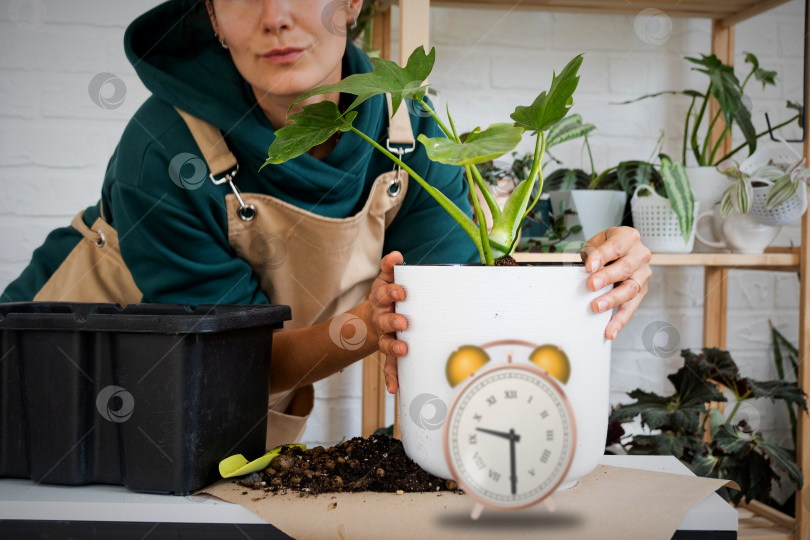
9:30
